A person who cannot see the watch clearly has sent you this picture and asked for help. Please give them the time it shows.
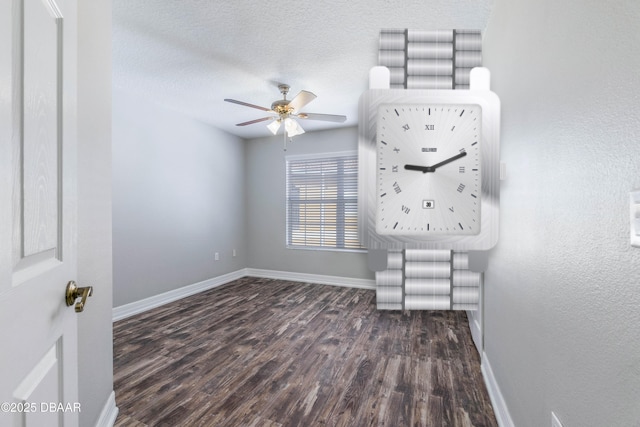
9:11
